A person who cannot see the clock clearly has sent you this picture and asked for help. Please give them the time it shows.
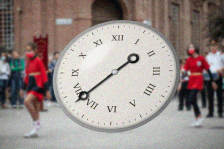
1:38
